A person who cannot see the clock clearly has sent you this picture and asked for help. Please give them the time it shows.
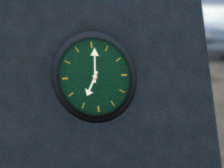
7:01
